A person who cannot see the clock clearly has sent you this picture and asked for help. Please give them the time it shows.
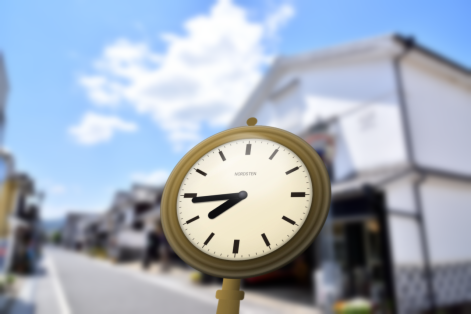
7:44
